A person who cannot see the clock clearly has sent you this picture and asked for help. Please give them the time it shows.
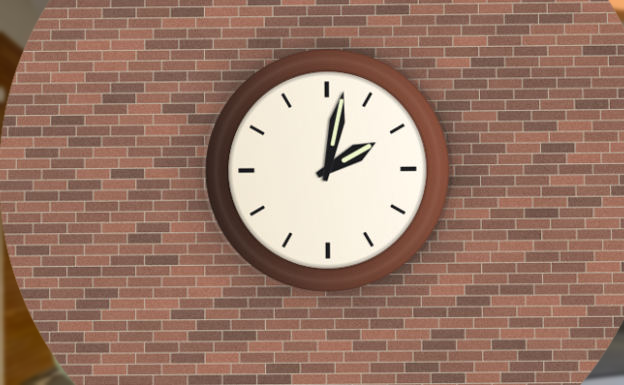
2:02
